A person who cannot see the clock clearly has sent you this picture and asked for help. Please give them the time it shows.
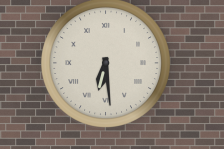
6:29
